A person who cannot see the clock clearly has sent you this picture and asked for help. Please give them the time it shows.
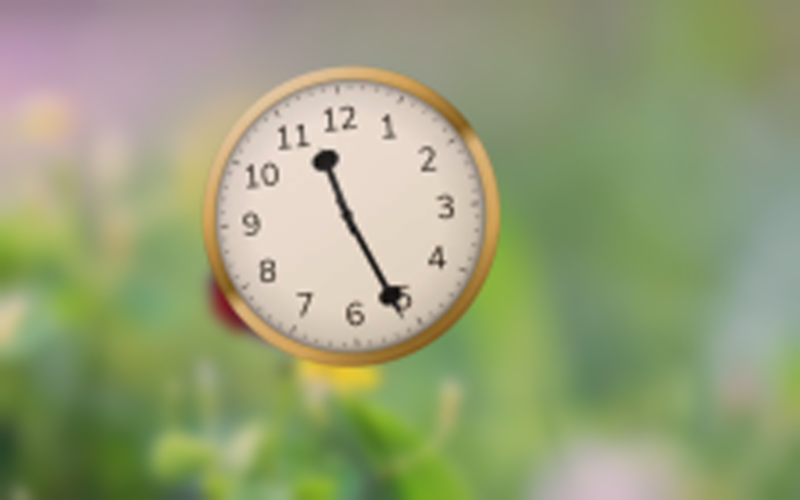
11:26
